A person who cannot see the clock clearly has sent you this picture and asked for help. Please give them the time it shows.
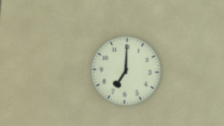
7:00
